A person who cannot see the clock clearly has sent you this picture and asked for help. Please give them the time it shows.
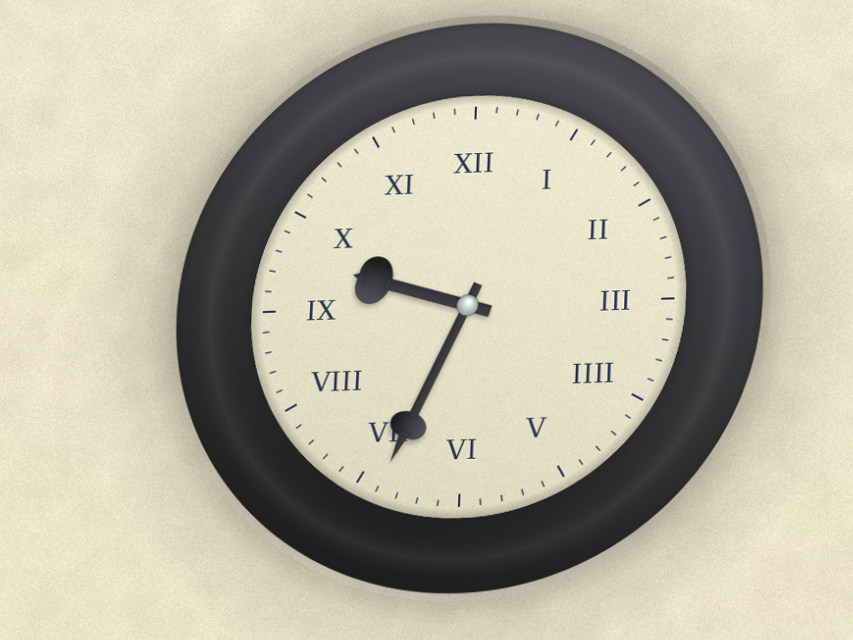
9:34
